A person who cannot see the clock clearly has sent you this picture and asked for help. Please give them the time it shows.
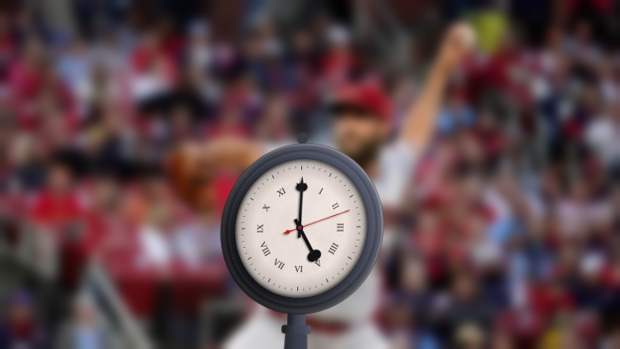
5:00:12
